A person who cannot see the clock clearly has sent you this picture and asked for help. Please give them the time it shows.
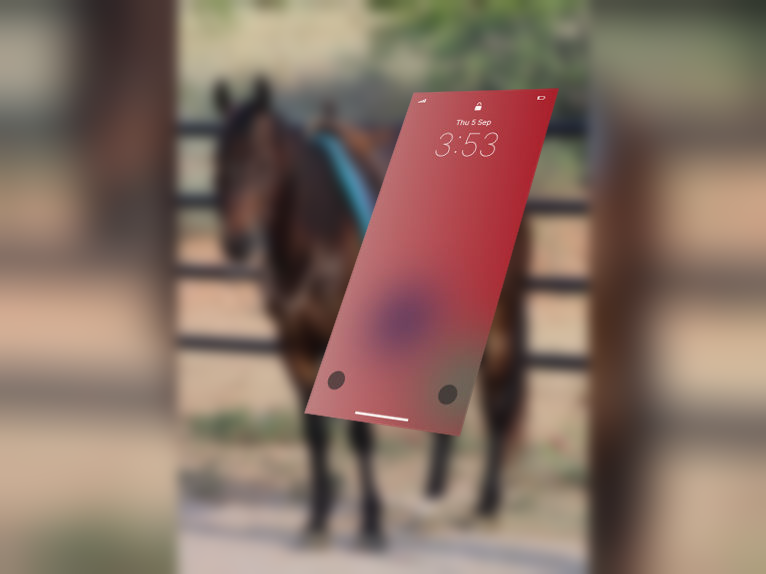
3:53
